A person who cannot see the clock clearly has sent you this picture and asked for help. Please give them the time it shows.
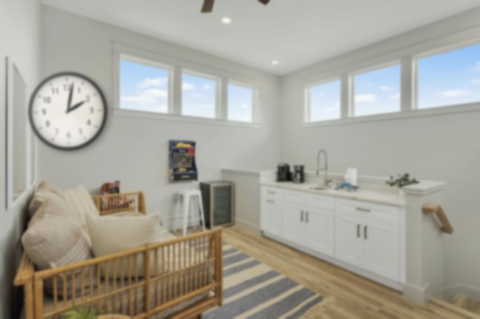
2:02
